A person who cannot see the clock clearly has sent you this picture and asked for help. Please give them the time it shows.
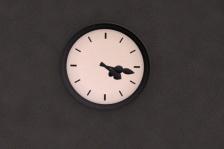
4:17
